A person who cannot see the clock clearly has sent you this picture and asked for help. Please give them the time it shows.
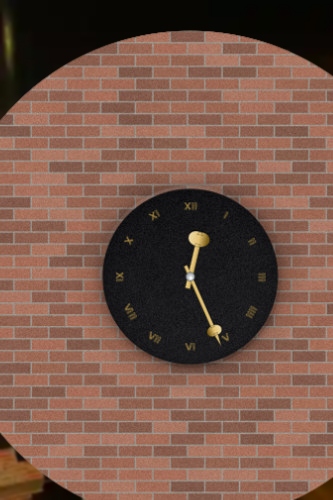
12:26
